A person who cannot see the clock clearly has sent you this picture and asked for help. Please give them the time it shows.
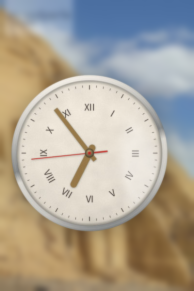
6:53:44
